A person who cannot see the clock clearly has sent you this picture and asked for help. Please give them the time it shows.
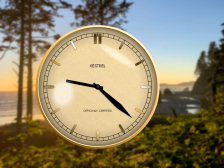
9:22
